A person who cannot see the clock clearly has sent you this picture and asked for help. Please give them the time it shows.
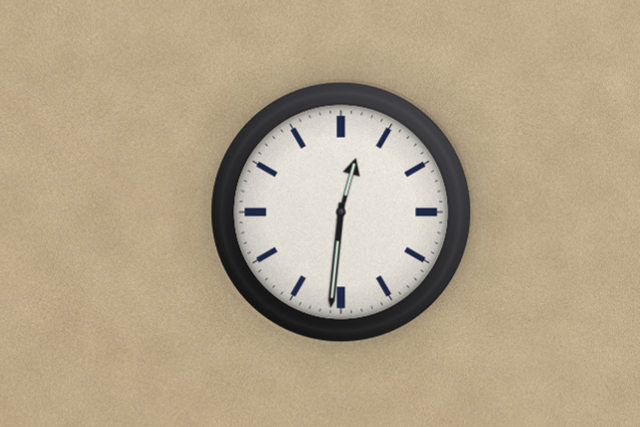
12:31
